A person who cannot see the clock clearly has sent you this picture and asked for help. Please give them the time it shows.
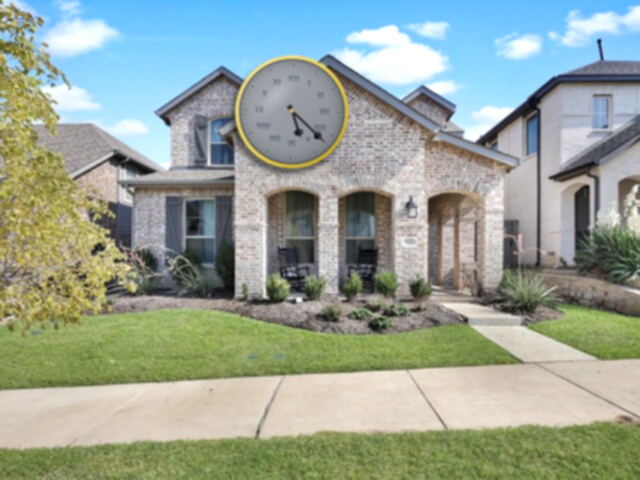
5:22
